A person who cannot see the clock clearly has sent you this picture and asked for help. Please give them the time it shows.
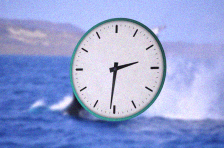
2:31
